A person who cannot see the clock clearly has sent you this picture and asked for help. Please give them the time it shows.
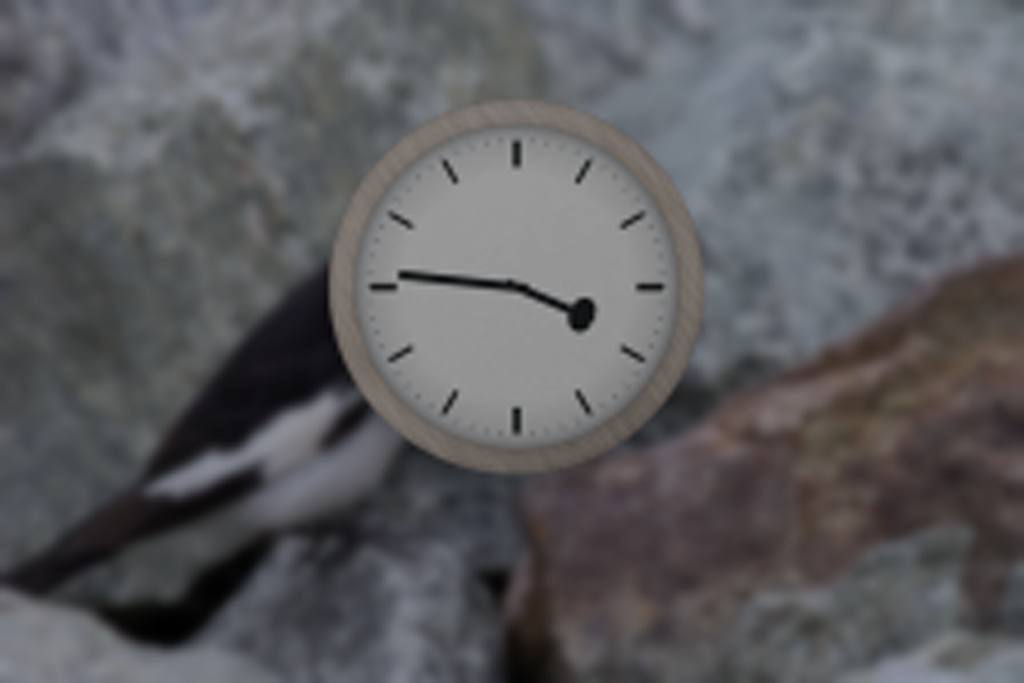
3:46
